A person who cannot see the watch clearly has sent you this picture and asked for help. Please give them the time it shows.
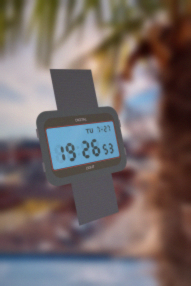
19:26:53
